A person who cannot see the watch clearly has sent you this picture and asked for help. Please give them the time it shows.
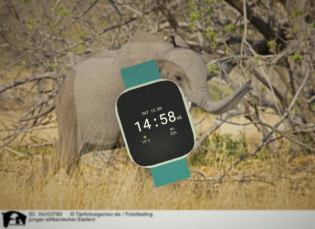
14:58
